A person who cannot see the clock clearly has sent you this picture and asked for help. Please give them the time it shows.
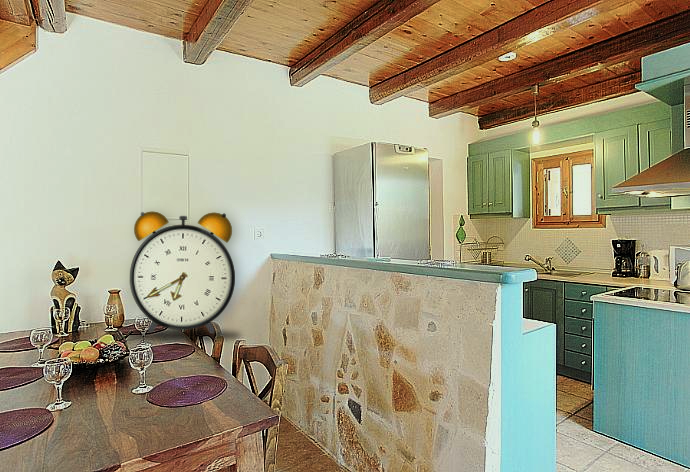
6:40
